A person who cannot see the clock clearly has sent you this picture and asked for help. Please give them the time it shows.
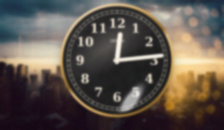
12:14
